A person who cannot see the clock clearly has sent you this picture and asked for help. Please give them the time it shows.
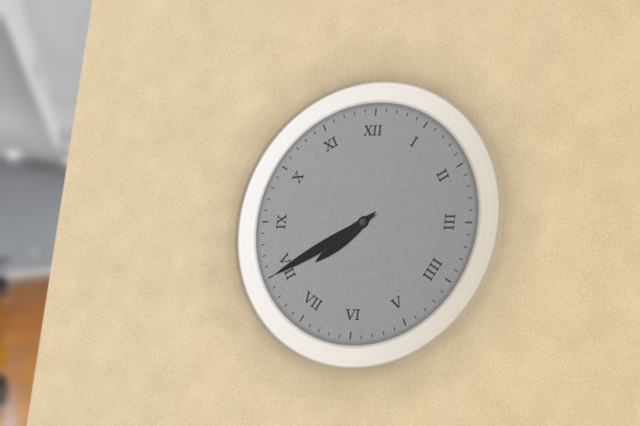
7:40
